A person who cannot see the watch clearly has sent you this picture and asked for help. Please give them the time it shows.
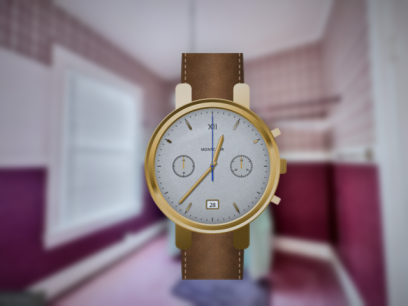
12:37
